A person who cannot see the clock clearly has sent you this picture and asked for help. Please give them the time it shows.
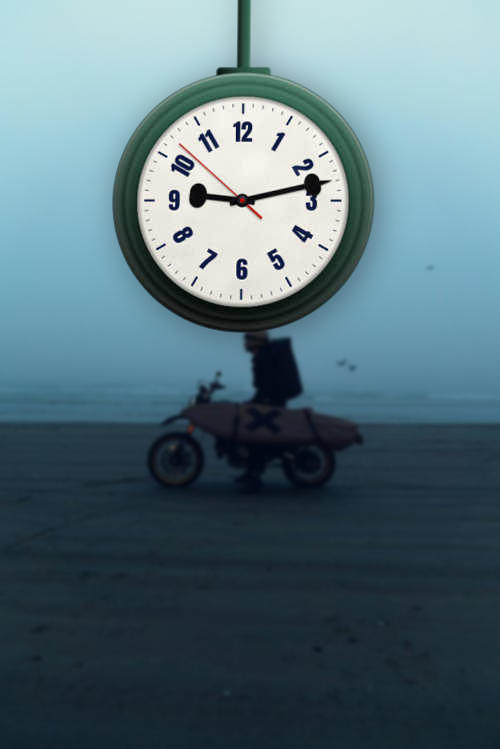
9:12:52
